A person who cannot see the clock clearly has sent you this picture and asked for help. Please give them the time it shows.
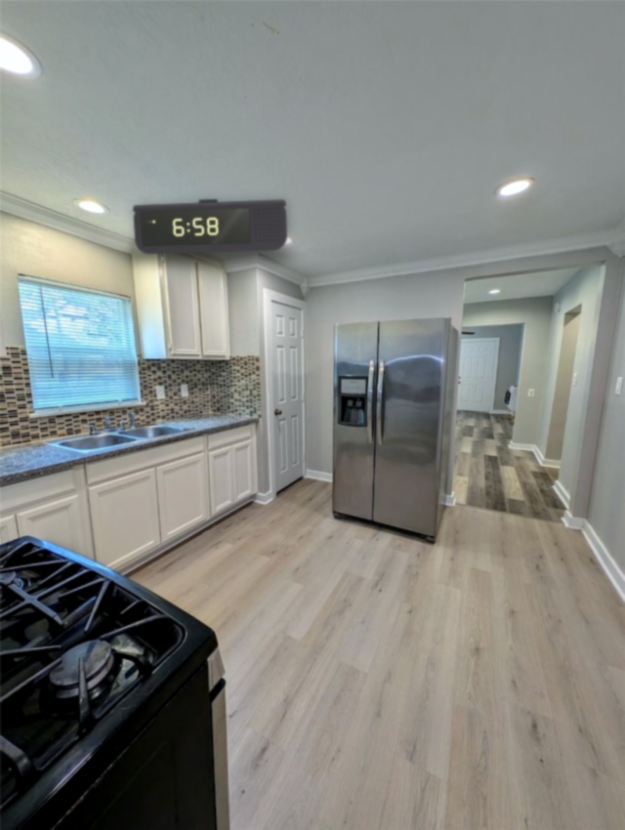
6:58
